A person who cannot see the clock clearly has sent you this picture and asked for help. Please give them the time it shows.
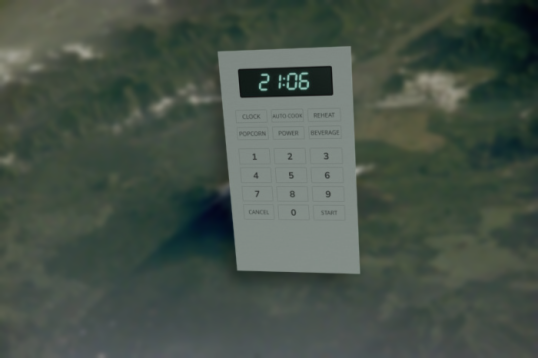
21:06
